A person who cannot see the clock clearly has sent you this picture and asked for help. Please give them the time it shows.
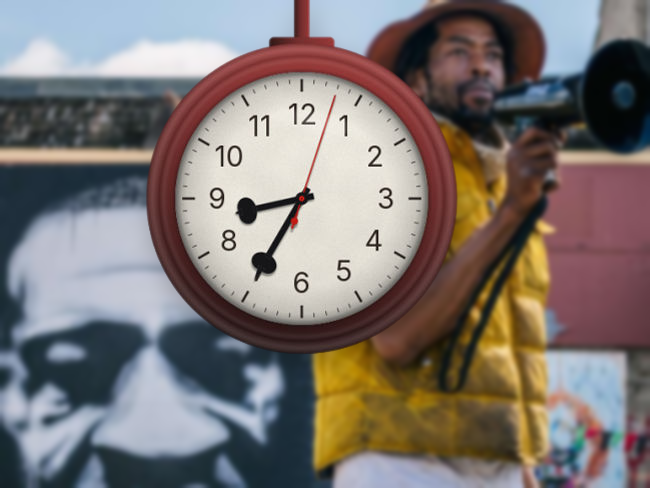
8:35:03
